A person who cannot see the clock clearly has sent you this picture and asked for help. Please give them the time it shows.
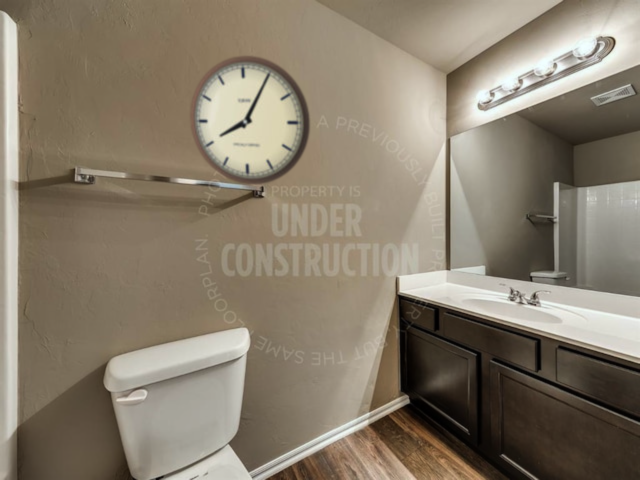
8:05
